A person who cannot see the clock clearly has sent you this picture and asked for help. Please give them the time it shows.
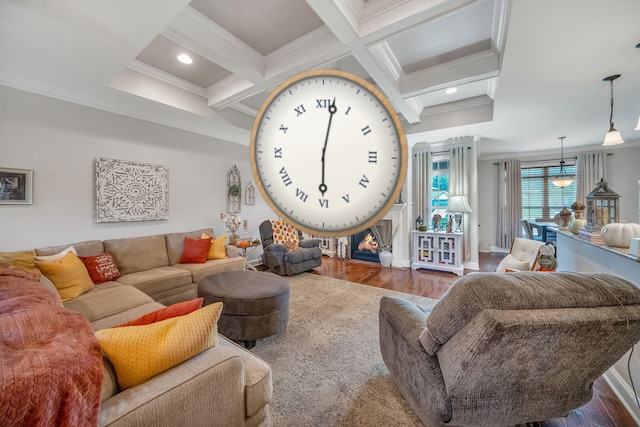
6:02
